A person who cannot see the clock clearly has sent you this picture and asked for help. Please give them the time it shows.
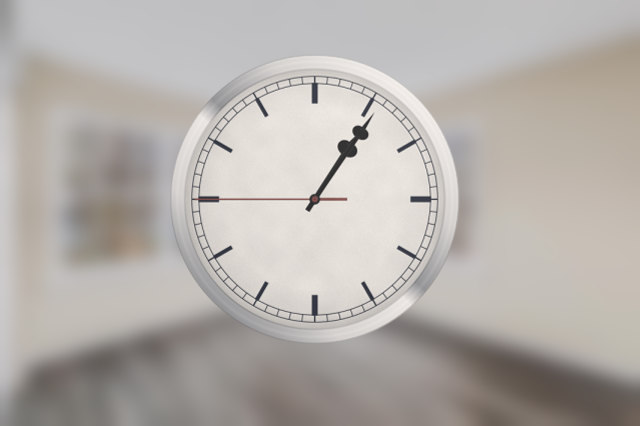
1:05:45
